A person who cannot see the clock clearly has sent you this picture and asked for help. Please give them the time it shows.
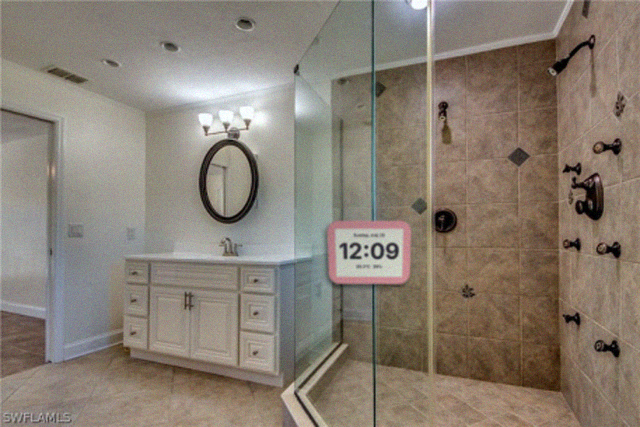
12:09
